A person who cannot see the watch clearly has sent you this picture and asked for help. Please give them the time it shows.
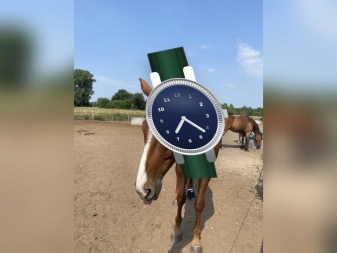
7:22
